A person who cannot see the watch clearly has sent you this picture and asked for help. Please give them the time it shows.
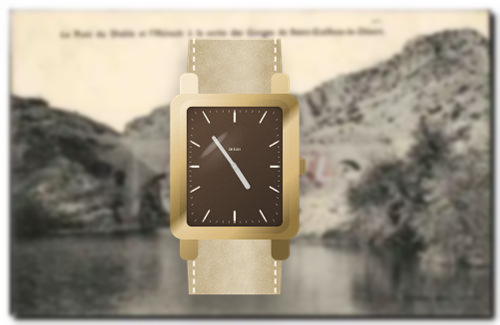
4:54
